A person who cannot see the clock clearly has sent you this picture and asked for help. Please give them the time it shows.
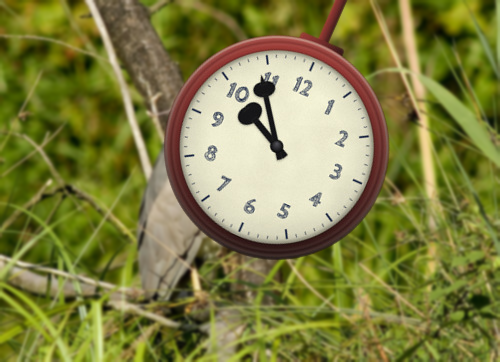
9:54
